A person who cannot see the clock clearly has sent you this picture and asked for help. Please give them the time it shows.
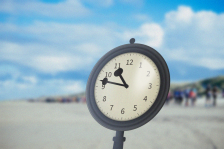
10:47
